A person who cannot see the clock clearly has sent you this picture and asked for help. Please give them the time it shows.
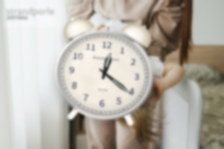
12:21
